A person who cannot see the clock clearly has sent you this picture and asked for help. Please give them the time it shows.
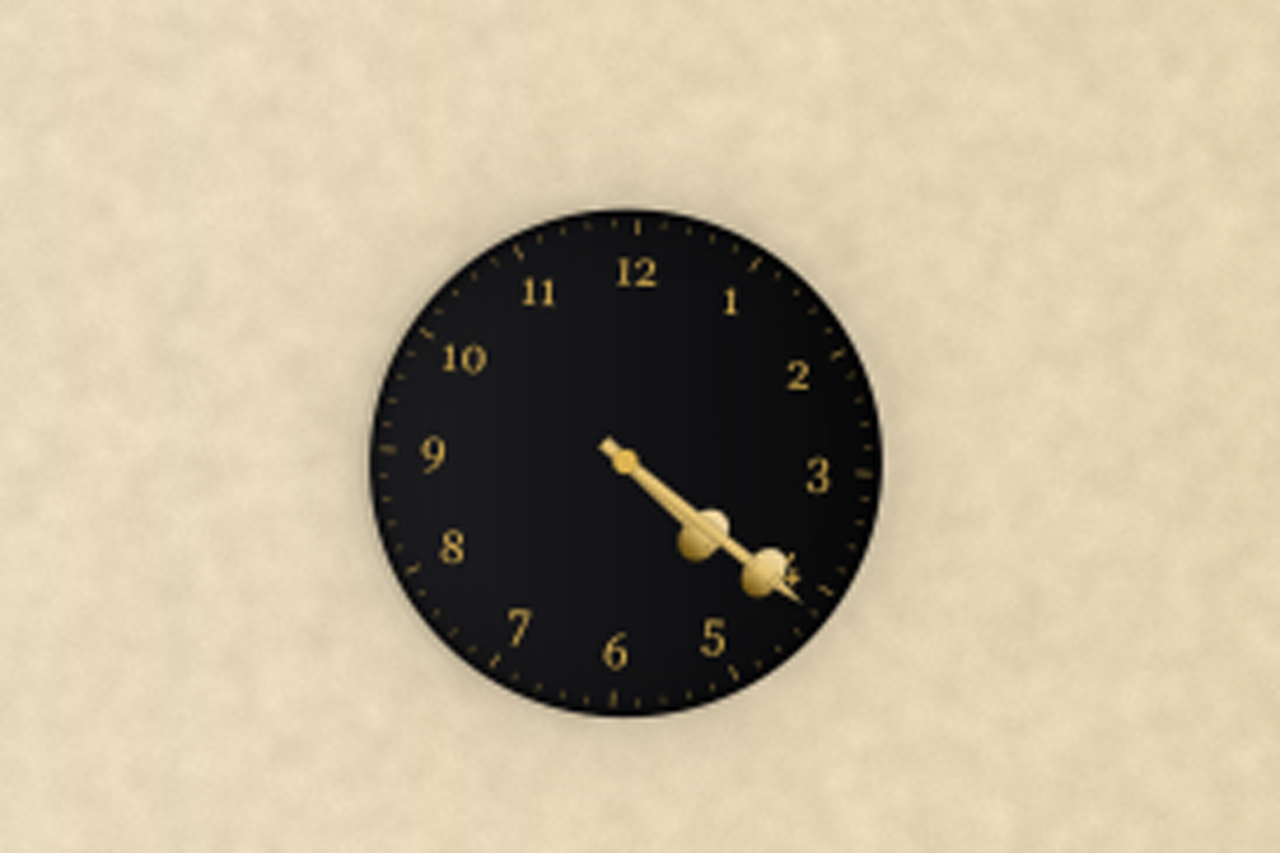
4:21
